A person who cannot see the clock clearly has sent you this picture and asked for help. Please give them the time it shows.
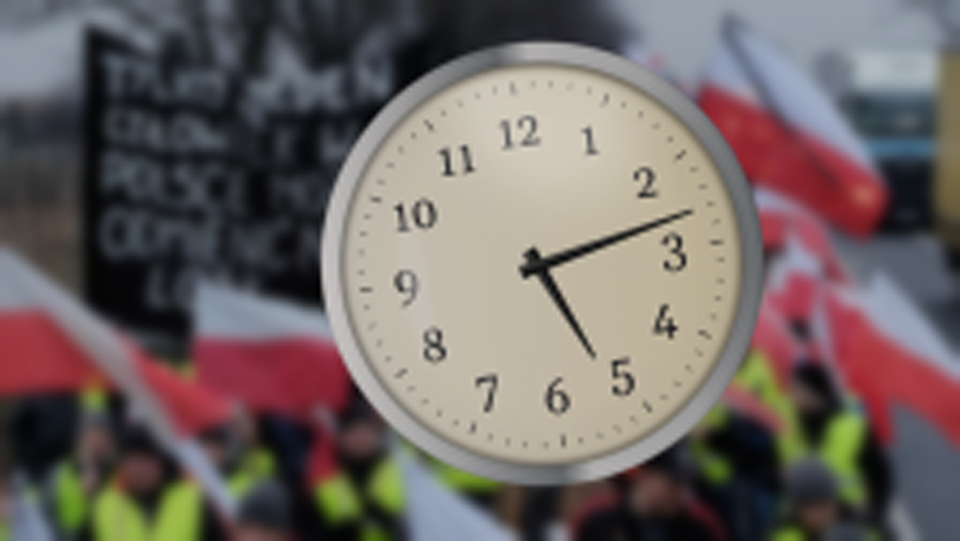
5:13
